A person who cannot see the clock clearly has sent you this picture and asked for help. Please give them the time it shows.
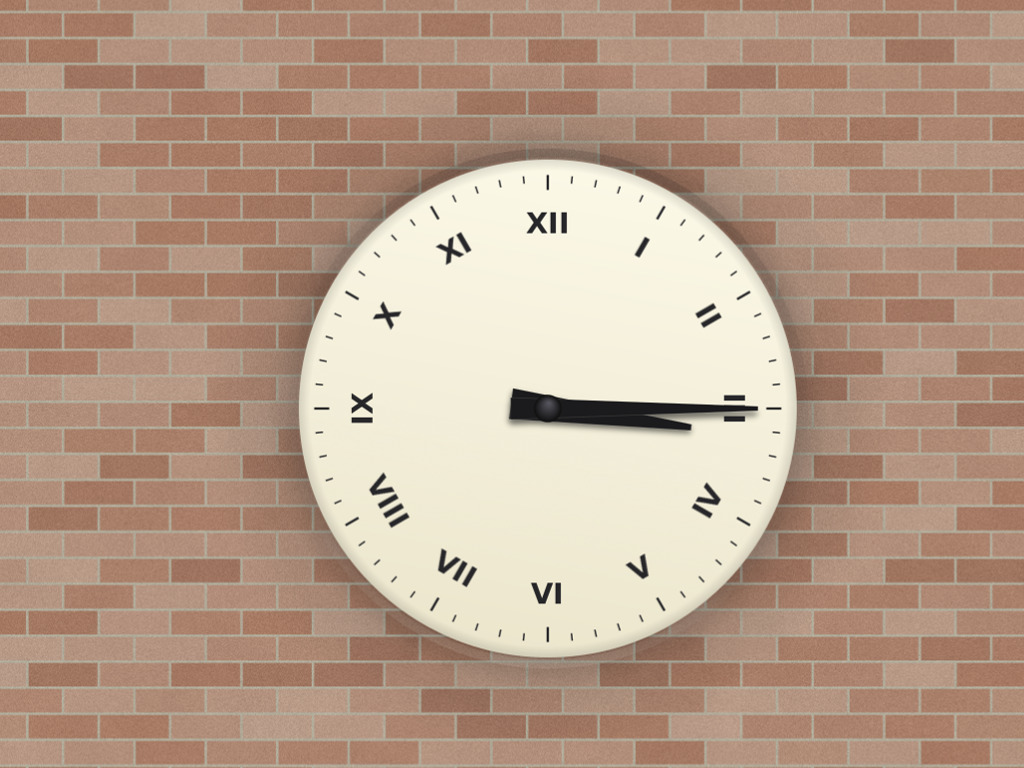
3:15
